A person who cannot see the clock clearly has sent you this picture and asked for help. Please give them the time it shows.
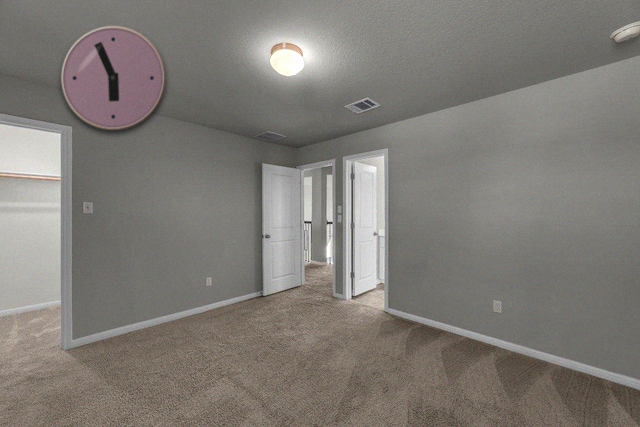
5:56
